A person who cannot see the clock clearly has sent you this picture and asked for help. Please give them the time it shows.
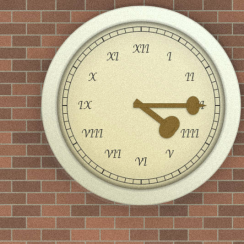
4:15
